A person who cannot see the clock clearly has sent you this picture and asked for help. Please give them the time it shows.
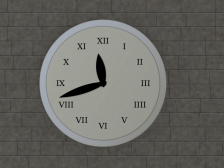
11:42
